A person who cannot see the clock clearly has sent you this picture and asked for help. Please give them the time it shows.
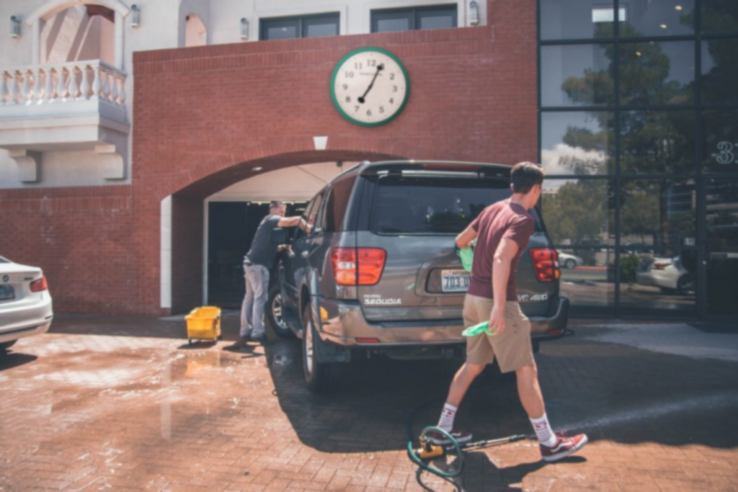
7:04
